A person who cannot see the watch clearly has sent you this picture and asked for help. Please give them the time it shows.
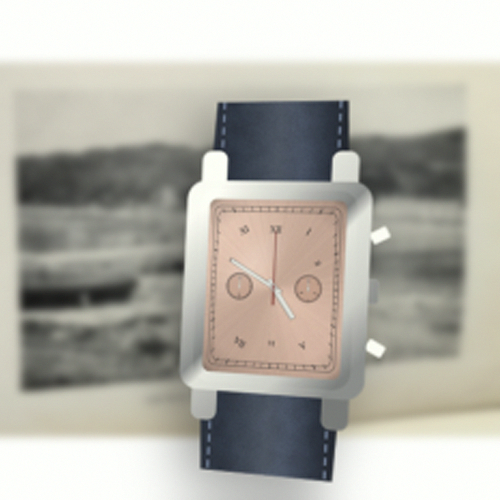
4:50
